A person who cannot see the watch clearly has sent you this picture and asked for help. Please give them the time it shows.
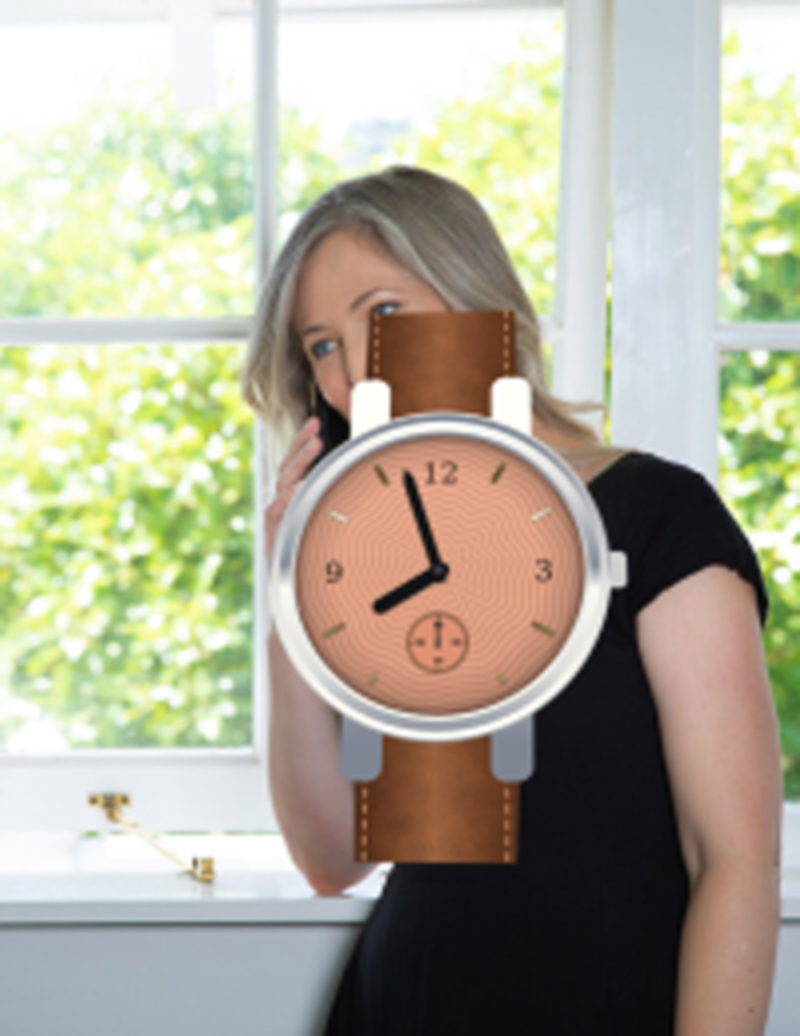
7:57
